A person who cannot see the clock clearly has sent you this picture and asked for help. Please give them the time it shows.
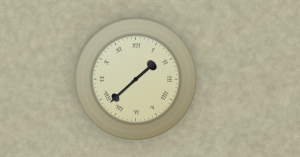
1:38
